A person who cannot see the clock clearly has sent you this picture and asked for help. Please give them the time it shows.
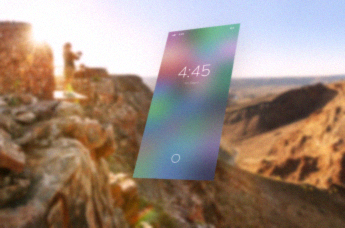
4:45
